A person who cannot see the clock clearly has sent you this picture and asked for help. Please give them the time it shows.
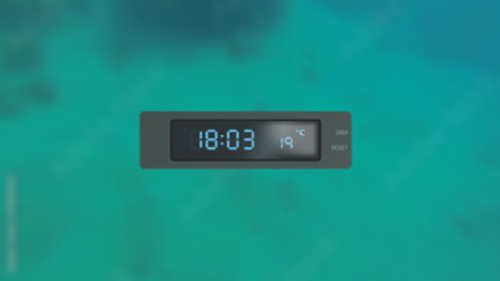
18:03
